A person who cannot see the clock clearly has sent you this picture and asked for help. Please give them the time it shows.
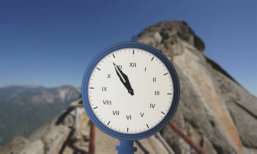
10:54
